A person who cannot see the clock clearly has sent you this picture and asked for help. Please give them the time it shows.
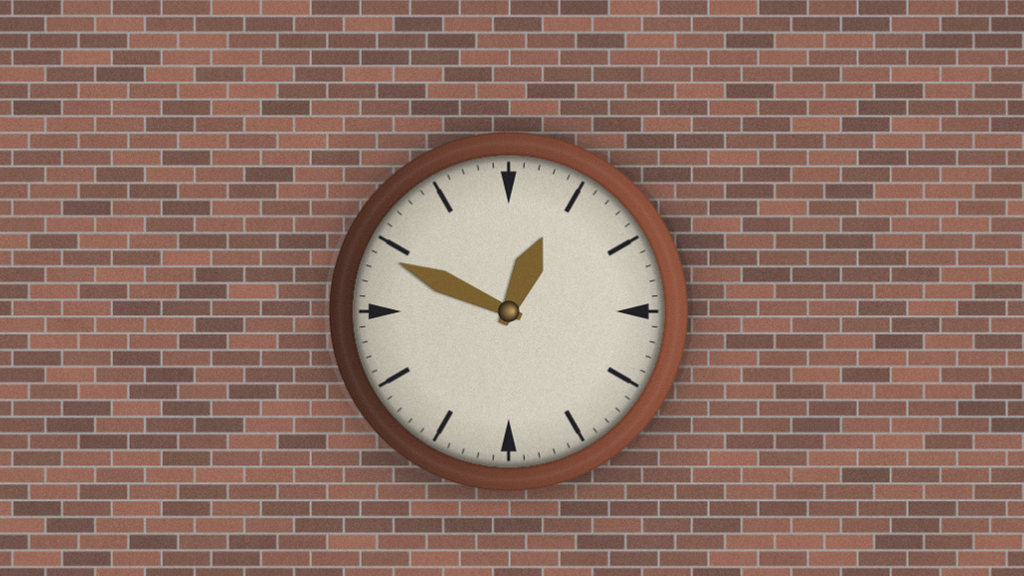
12:49
